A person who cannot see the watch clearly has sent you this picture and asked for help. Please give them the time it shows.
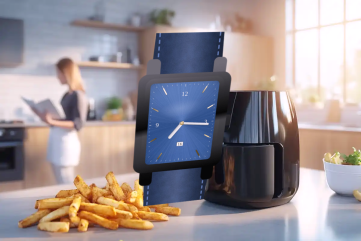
7:16
